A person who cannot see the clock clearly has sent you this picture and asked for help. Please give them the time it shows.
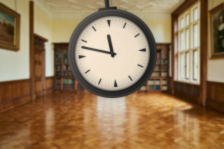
11:48
